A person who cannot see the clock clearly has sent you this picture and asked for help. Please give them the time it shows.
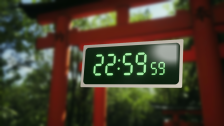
22:59:59
